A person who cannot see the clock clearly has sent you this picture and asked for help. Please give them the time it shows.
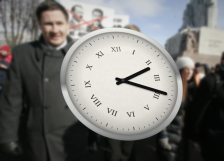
2:19
